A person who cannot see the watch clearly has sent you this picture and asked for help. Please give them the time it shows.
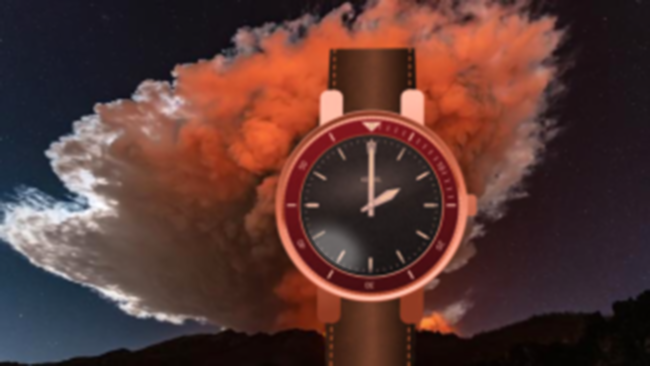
2:00
